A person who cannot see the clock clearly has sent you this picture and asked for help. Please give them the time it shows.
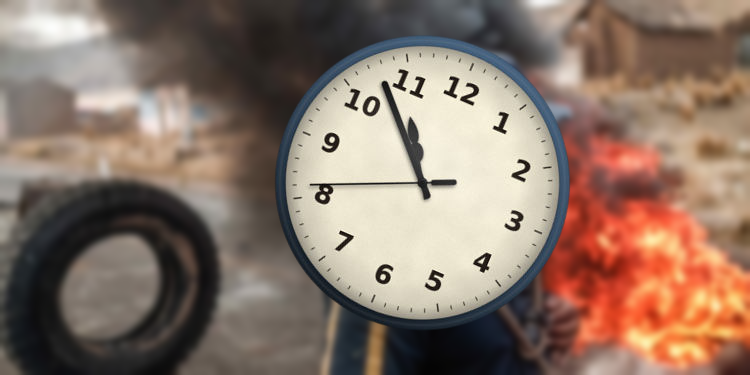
10:52:41
